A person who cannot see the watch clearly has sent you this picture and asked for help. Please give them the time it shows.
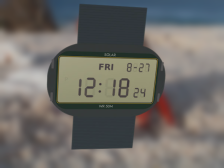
12:18:24
